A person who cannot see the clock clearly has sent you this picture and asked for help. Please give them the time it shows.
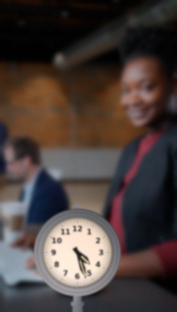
4:27
